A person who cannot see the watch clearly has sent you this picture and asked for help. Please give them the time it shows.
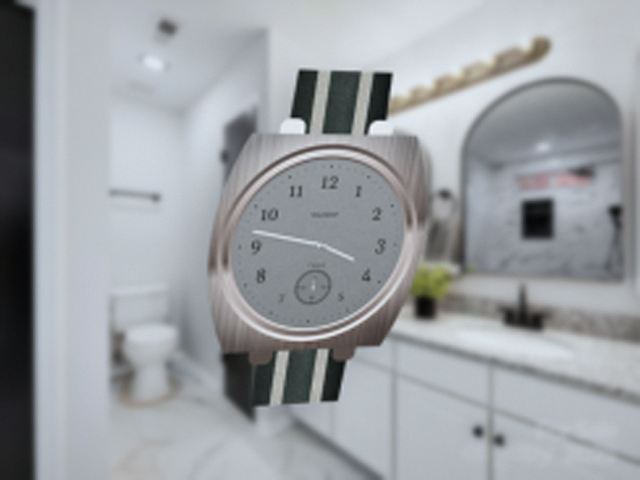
3:47
